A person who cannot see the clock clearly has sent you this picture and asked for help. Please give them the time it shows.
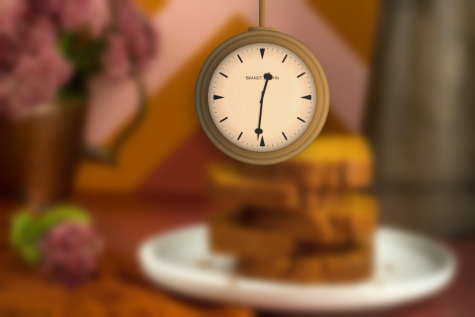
12:31
